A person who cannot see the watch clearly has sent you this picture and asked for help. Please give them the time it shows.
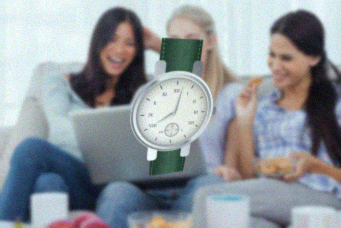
8:02
